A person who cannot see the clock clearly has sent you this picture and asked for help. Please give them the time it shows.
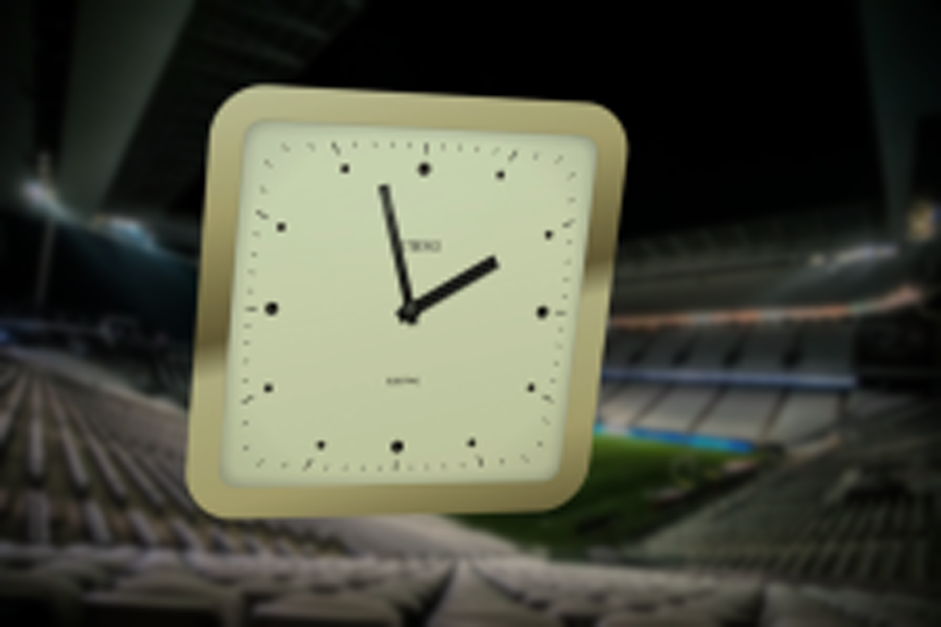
1:57
